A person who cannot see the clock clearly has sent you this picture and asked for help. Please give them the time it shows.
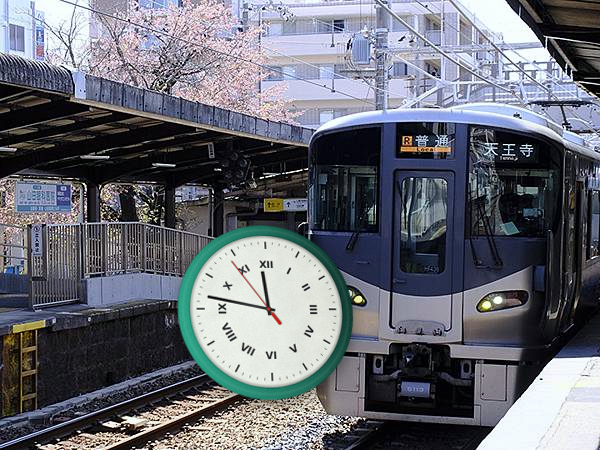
11:46:54
